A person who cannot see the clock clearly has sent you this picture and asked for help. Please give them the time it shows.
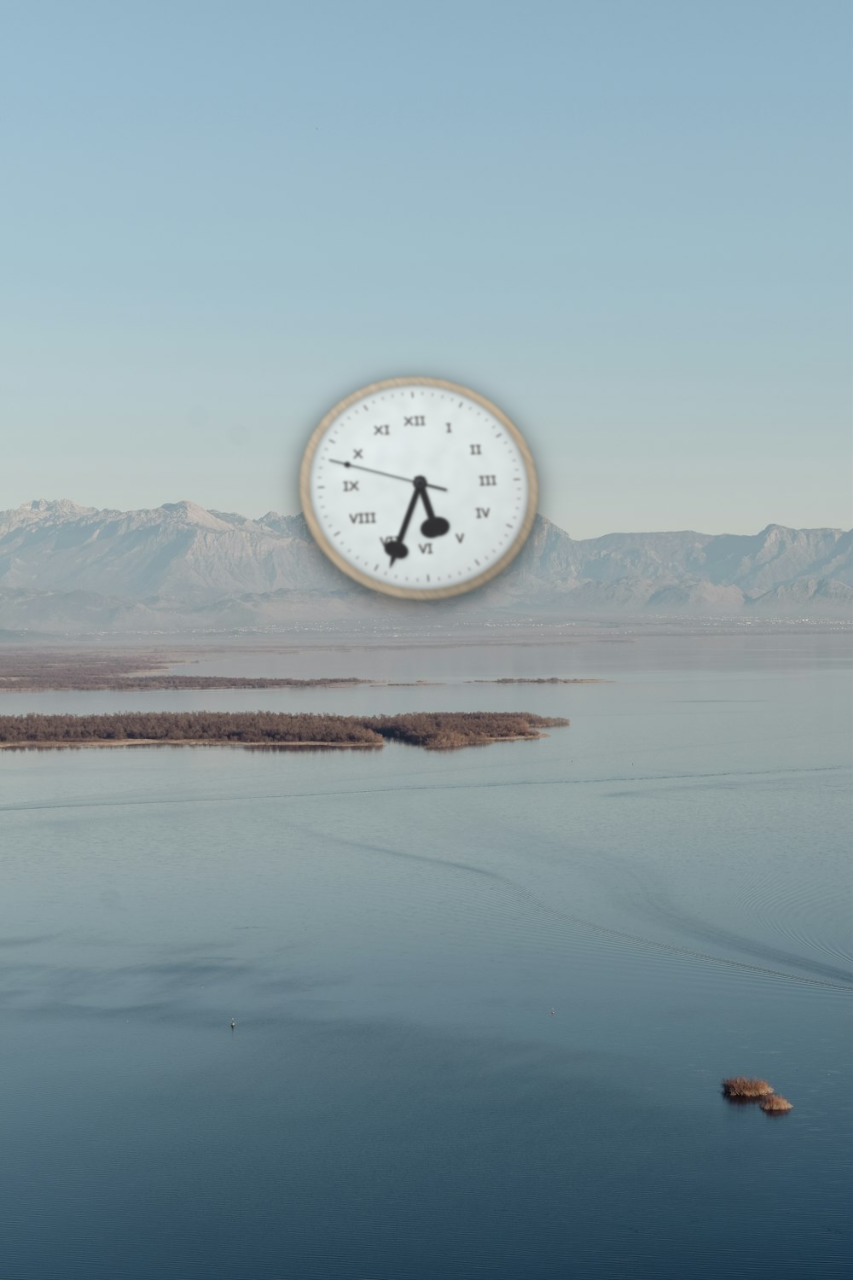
5:33:48
